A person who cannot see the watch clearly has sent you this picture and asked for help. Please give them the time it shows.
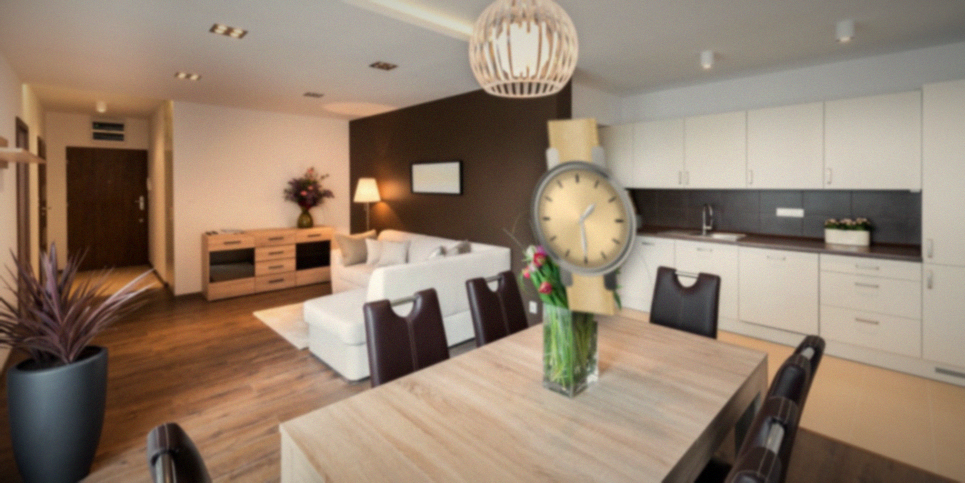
1:30
